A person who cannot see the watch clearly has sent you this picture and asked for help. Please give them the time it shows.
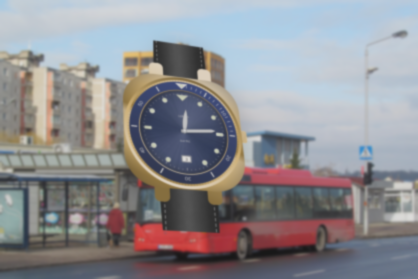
12:14
